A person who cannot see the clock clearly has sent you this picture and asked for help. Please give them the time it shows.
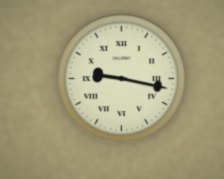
9:17
